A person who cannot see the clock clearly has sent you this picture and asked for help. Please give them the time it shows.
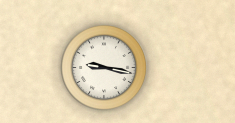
9:17
